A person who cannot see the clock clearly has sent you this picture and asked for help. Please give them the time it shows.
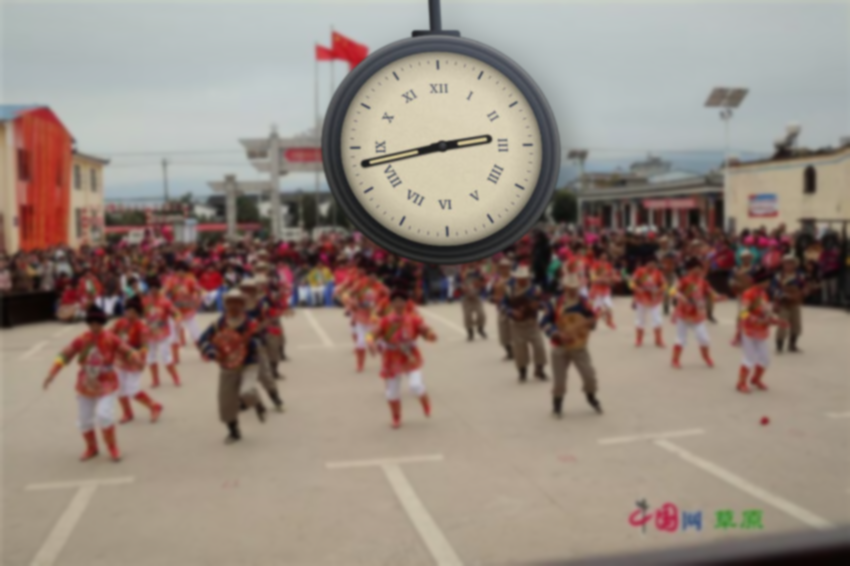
2:43
